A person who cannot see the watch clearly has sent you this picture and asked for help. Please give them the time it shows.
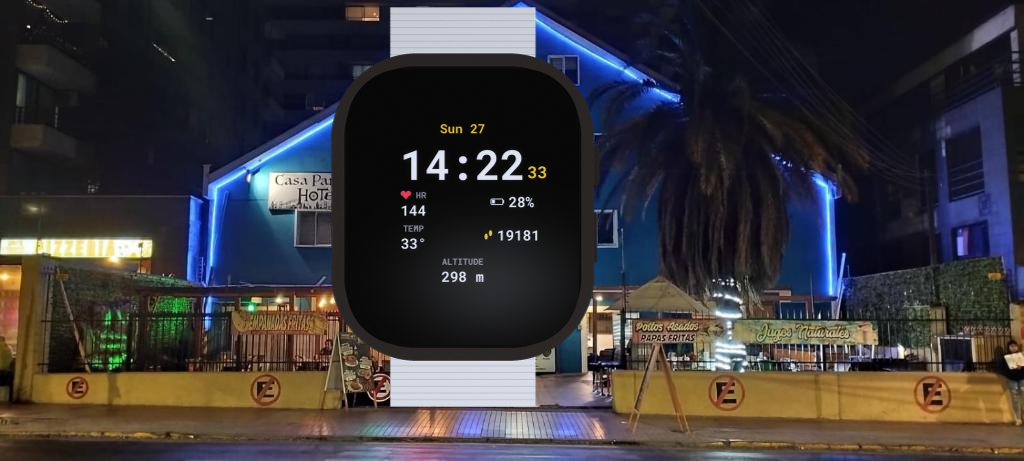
14:22:33
